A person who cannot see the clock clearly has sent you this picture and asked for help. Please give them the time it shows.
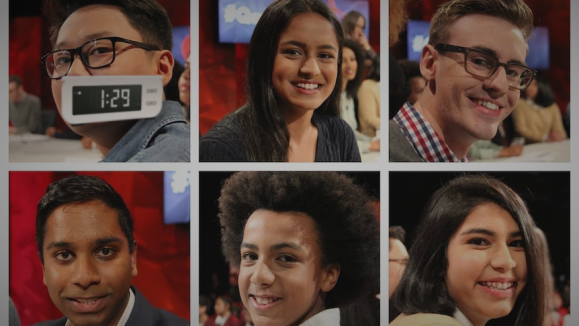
1:29
